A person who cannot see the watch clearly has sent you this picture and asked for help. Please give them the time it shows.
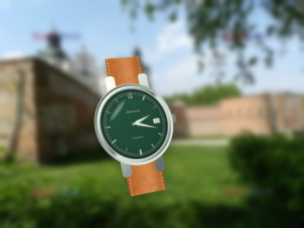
2:18
